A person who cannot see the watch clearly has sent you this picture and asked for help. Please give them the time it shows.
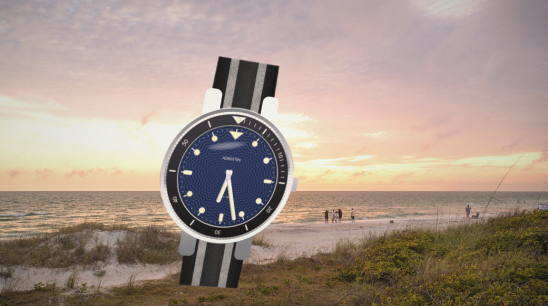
6:27
